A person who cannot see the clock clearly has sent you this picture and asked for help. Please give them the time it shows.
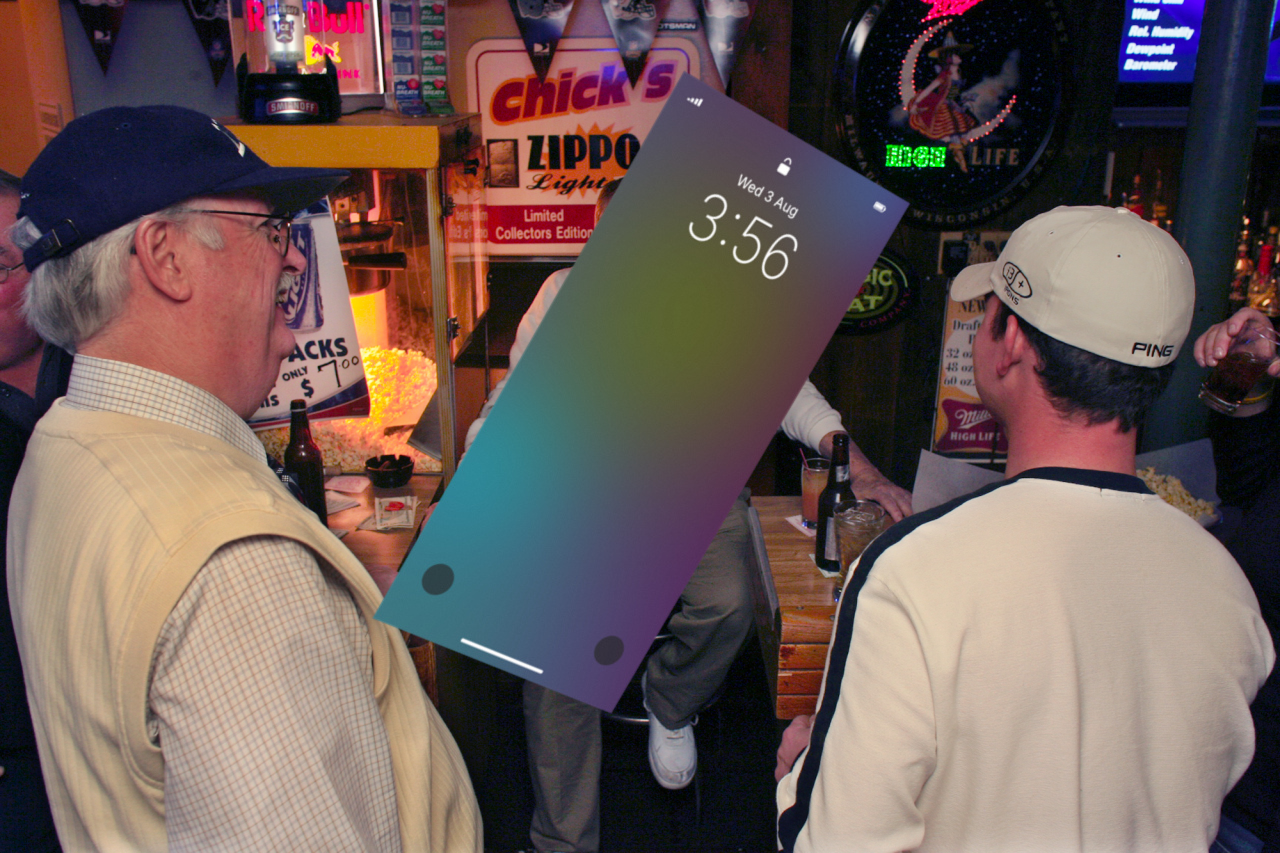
3:56
